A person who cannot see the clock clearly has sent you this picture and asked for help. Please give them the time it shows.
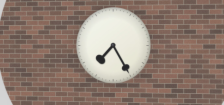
7:25
